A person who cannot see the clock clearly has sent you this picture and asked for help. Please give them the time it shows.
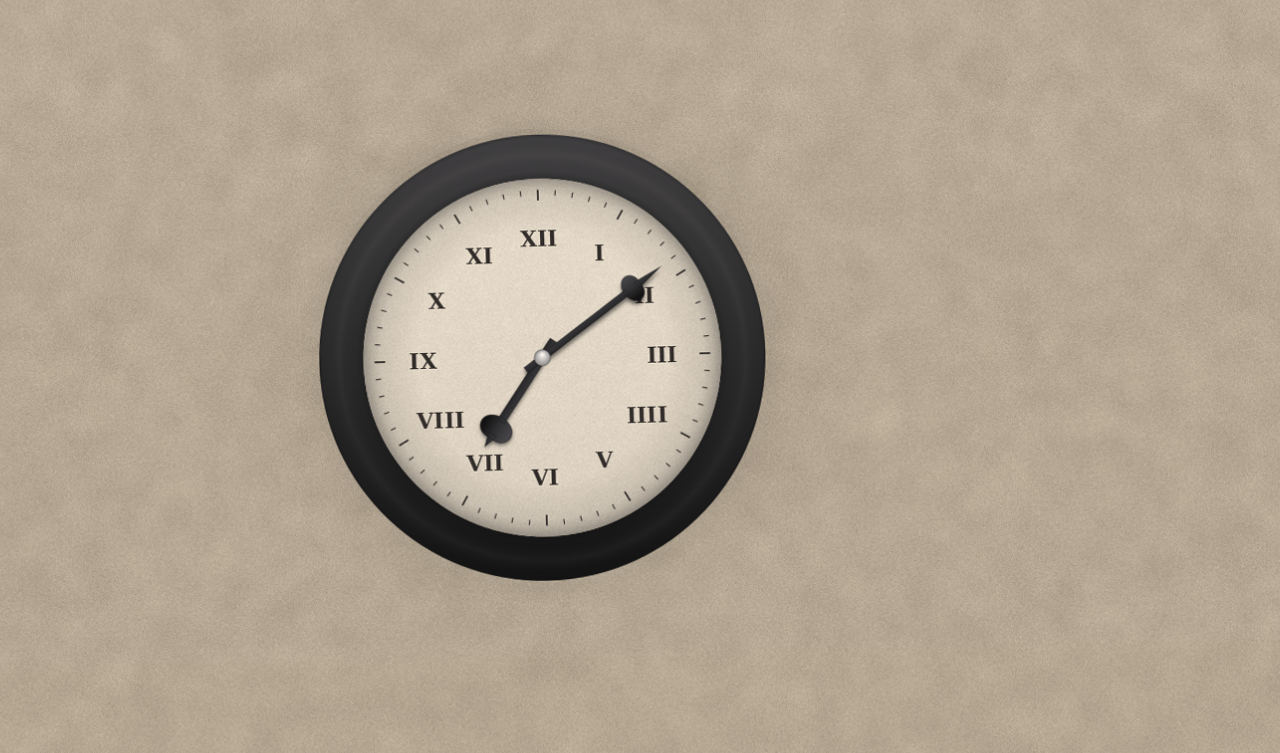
7:09
